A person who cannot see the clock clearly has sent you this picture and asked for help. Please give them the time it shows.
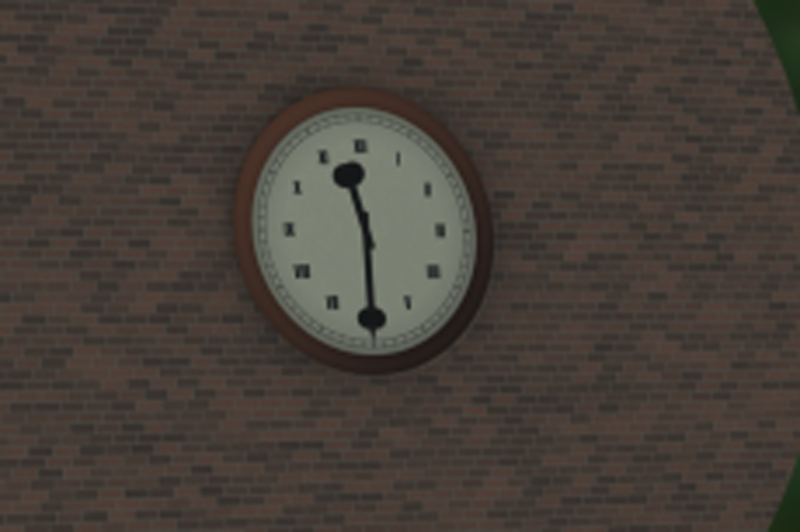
11:30
